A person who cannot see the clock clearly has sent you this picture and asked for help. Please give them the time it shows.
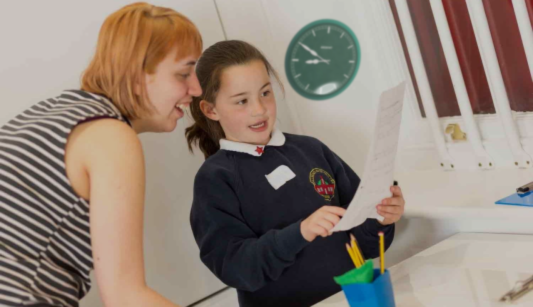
8:50
